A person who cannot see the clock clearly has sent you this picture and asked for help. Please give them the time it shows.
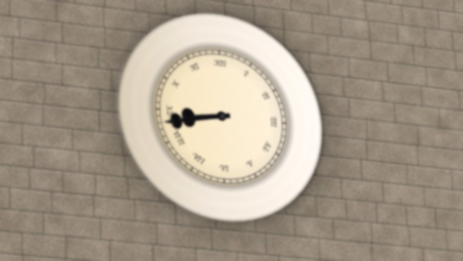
8:43
